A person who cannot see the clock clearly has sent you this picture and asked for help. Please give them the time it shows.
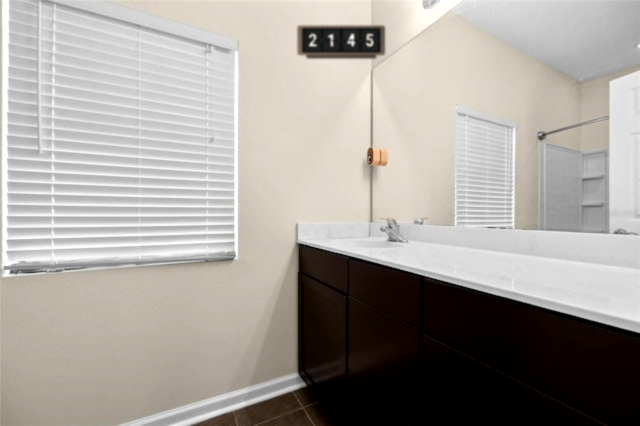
21:45
